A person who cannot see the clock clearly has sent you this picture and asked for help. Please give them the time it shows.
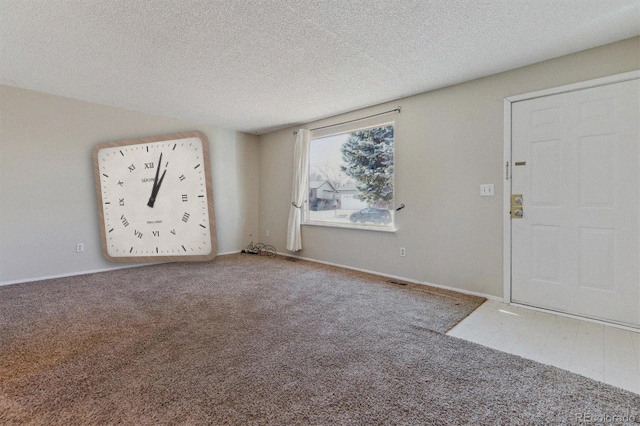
1:03
